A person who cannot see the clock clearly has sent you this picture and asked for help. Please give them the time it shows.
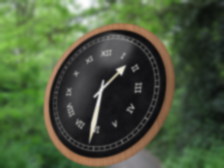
1:31
